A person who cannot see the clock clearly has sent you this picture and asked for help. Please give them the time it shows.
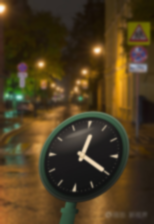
12:20
